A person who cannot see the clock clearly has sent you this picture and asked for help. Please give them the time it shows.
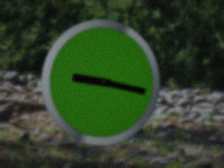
9:17
